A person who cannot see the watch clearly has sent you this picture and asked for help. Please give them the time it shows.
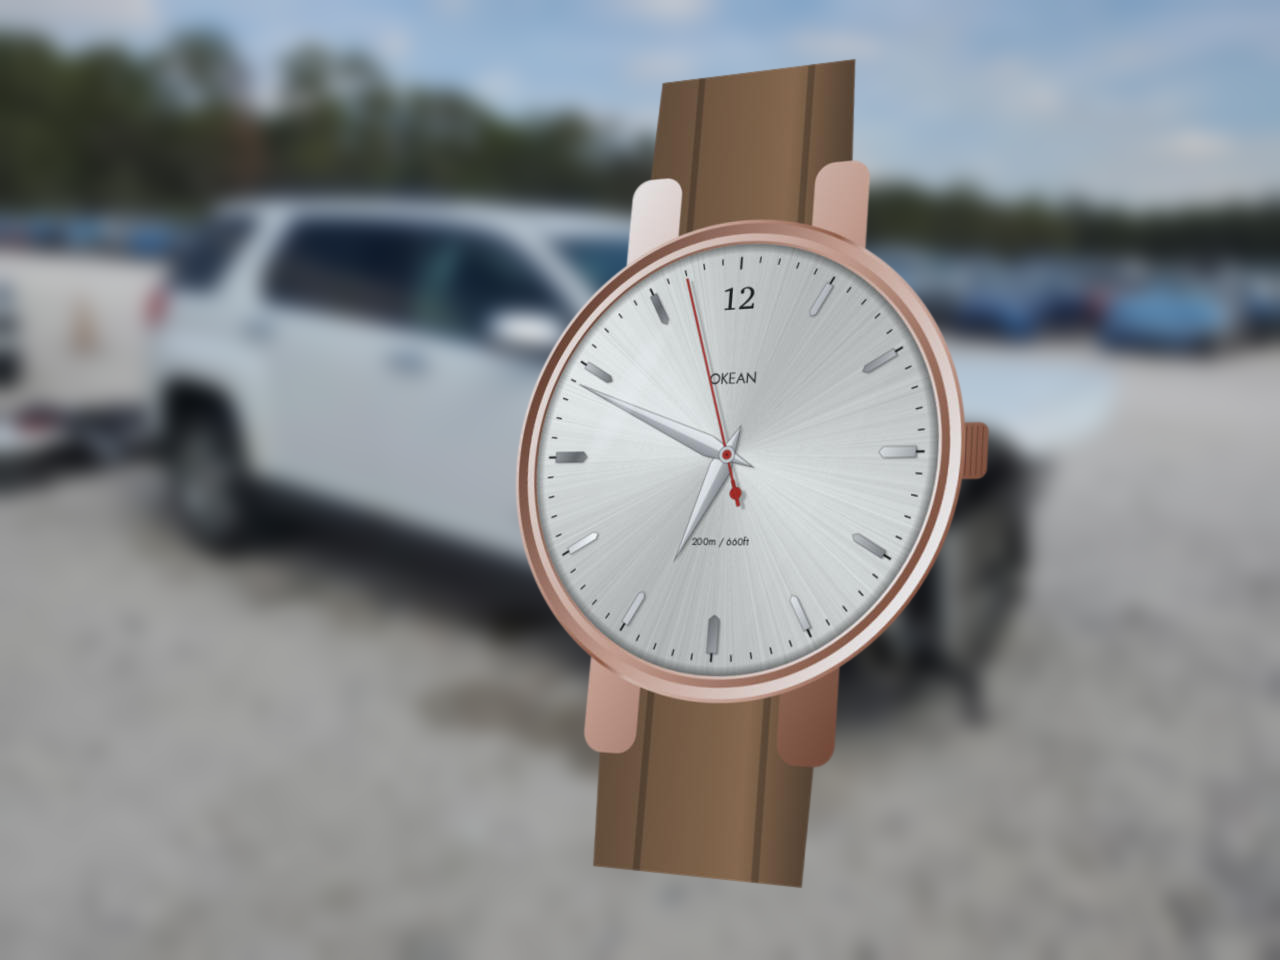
6:48:57
